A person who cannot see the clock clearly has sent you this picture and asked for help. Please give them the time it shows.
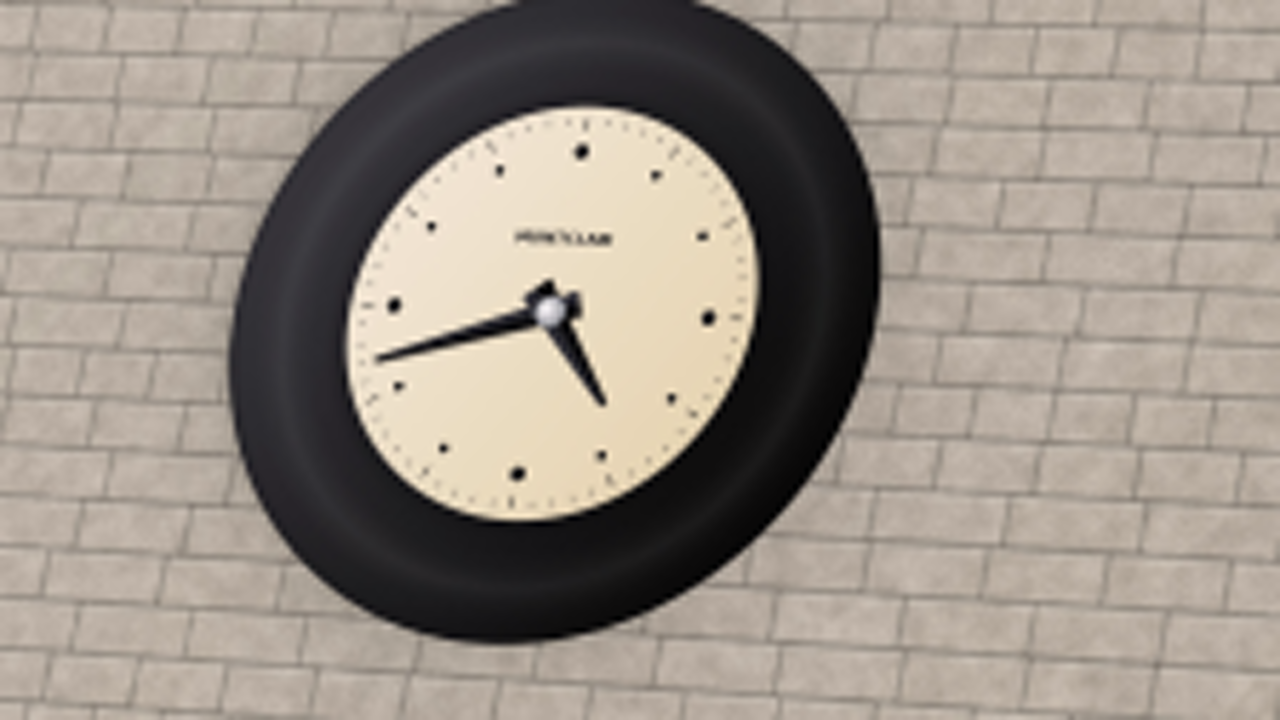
4:42
